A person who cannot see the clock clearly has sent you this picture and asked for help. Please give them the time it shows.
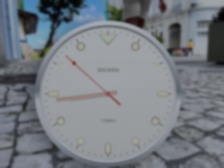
8:43:52
